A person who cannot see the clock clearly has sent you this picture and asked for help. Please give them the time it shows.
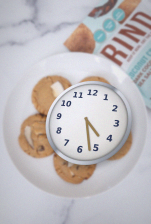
4:27
